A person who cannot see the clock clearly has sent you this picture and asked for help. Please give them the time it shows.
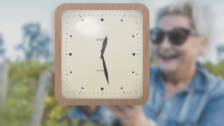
12:28
